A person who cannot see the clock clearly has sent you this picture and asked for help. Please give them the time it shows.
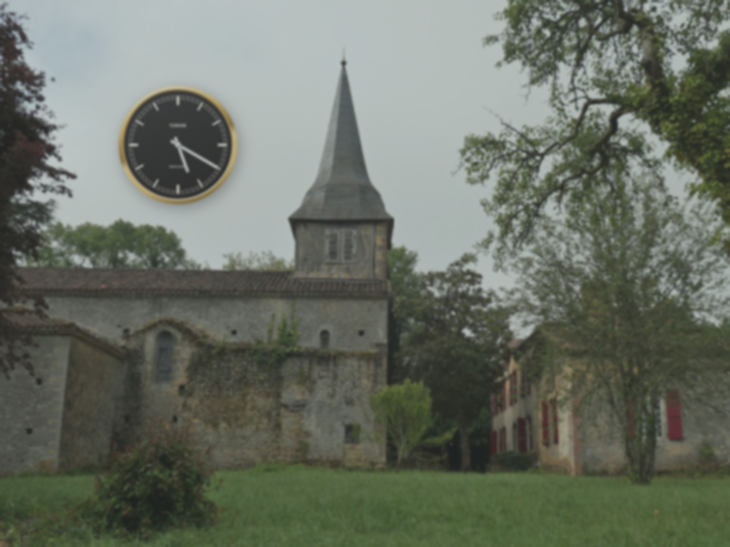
5:20
